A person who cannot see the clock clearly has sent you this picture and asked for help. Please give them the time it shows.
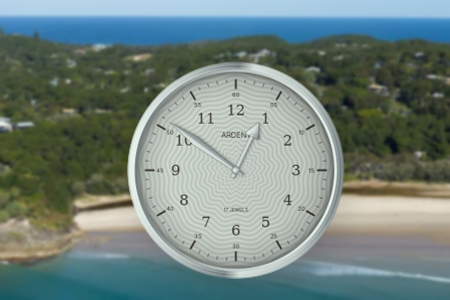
12:51
